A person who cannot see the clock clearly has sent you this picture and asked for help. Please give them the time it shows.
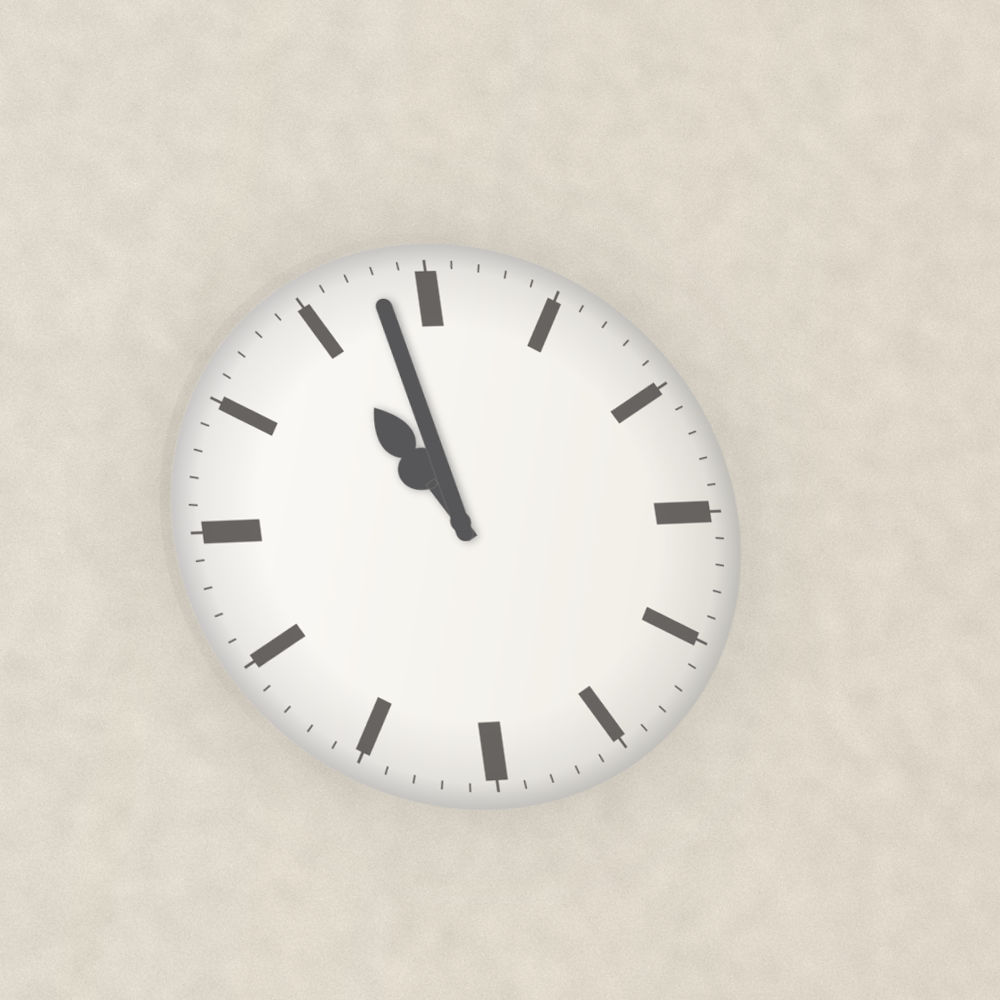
10:58
